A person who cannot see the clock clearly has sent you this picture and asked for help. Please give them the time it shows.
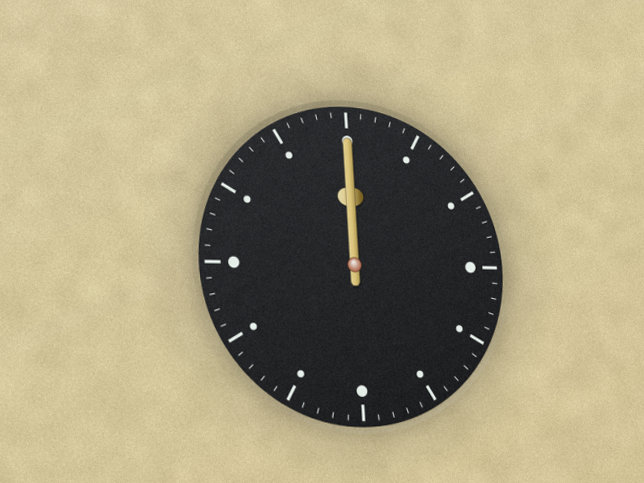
12:00
